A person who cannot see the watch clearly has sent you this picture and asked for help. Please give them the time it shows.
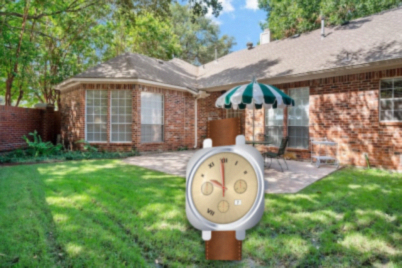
9:59
